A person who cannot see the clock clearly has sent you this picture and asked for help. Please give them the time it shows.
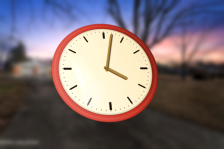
4:02
